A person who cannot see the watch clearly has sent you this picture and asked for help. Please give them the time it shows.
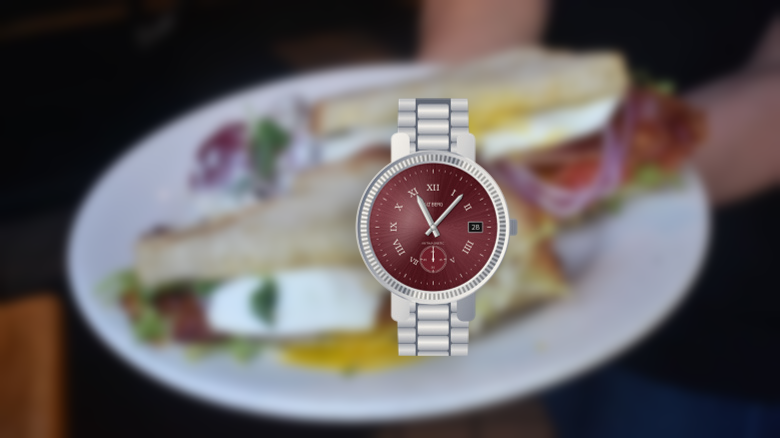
11:07
